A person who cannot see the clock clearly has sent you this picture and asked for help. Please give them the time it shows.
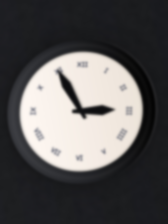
2:55
